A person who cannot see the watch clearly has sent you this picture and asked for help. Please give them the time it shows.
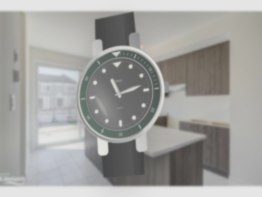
11:13
